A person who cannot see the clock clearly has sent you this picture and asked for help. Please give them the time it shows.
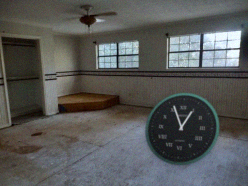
12:56
